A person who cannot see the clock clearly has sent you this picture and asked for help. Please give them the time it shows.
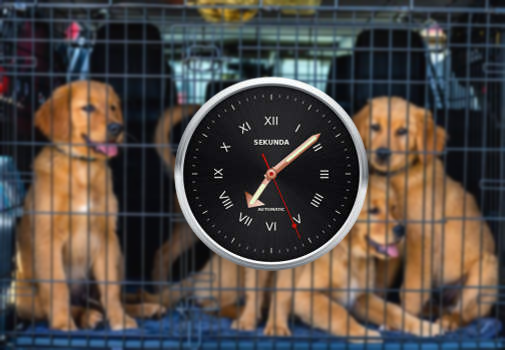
7:08:26
